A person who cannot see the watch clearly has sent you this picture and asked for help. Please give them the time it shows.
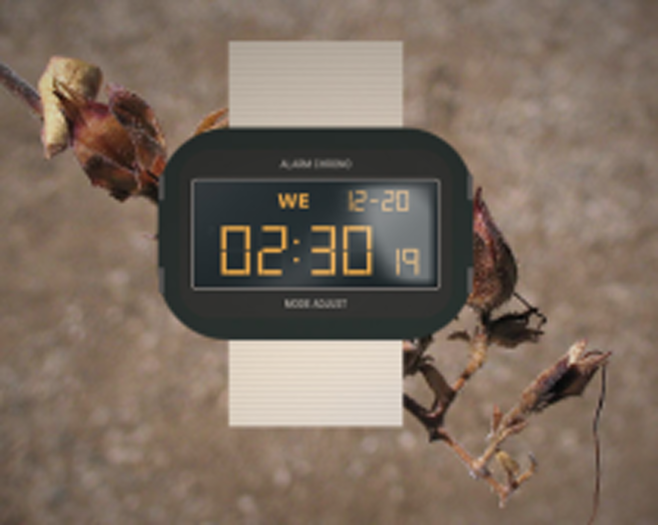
2:30:19
